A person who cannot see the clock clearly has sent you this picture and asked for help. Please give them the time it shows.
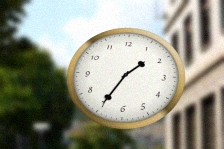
1:35
